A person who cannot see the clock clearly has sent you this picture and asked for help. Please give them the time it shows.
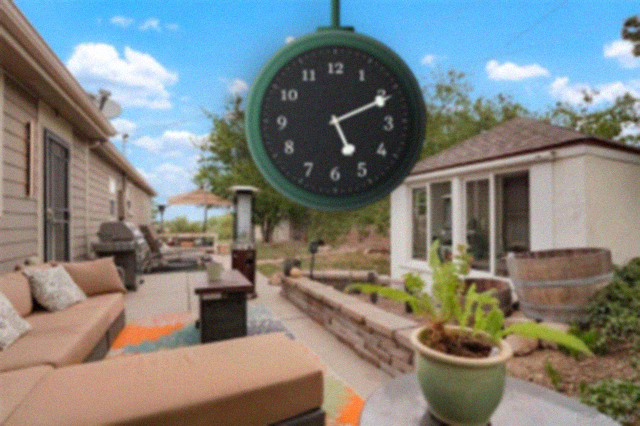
5:11
